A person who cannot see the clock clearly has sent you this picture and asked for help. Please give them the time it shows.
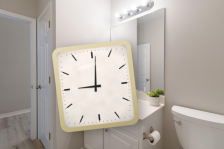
9:01
